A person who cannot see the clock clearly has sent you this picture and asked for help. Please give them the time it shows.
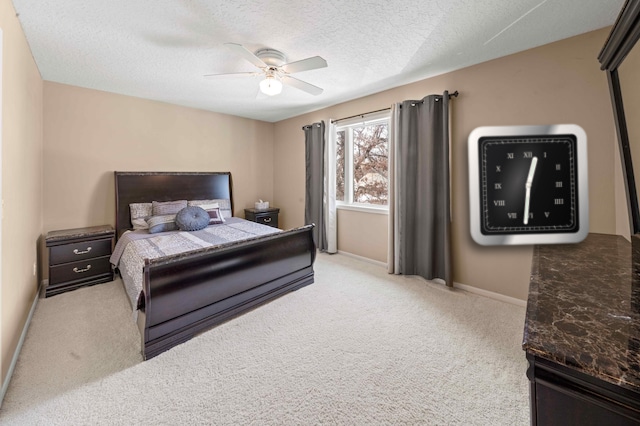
12:31
